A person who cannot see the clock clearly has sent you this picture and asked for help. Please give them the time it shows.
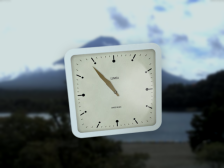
10:54
